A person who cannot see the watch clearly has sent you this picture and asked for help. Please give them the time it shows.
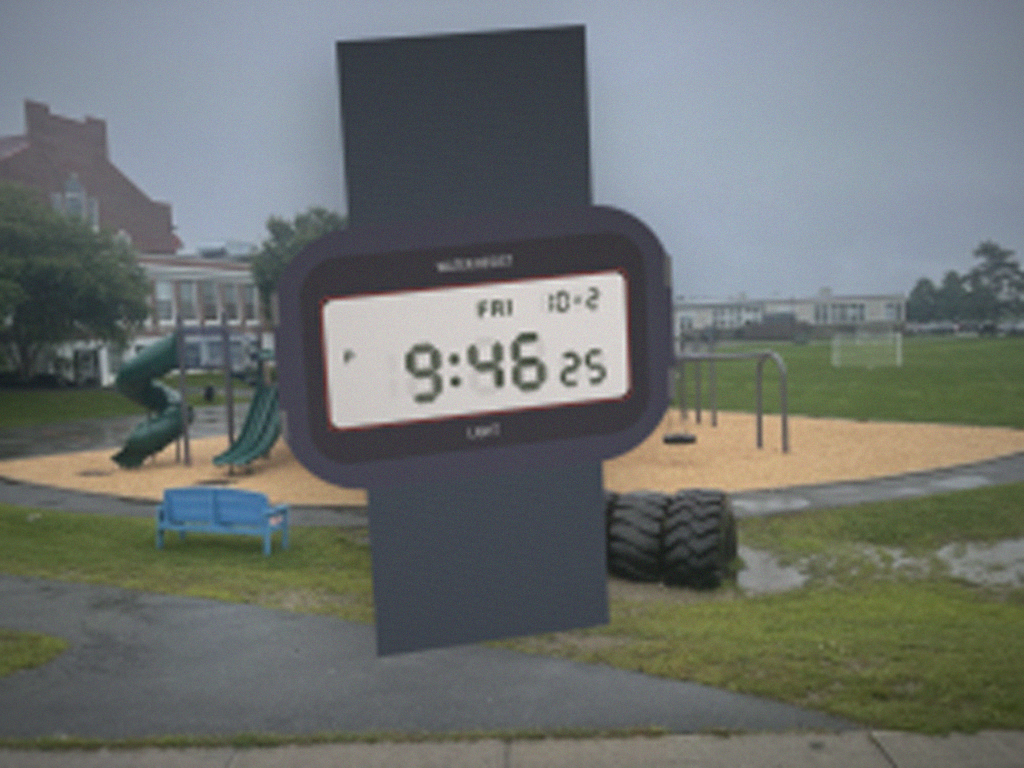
9:46:25
